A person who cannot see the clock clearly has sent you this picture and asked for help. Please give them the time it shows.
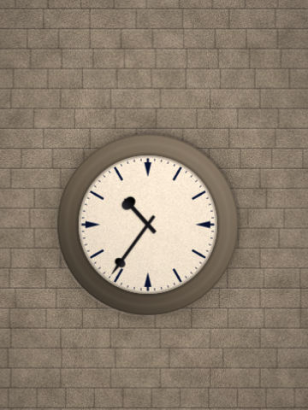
10:36
